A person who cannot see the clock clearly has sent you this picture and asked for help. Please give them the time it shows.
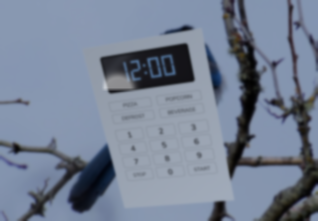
12:00
